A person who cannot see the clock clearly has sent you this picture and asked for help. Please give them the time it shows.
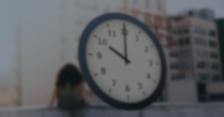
10:00
